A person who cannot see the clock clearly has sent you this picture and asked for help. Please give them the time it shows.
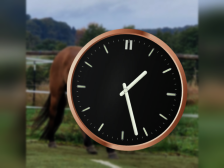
1:27
